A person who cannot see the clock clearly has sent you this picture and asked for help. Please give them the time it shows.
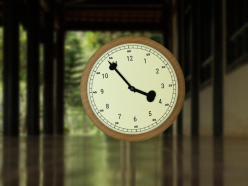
3:54
